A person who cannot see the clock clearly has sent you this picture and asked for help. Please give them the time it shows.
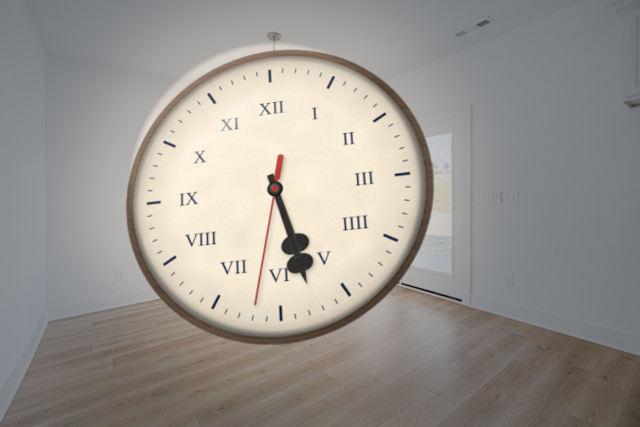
5:27:32
